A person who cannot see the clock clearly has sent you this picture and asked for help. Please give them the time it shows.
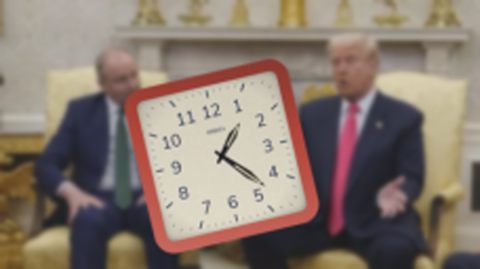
1:23
